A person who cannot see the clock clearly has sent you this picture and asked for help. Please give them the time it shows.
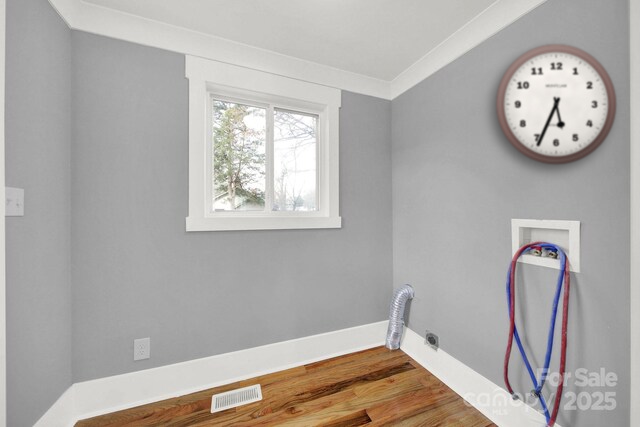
5:34
